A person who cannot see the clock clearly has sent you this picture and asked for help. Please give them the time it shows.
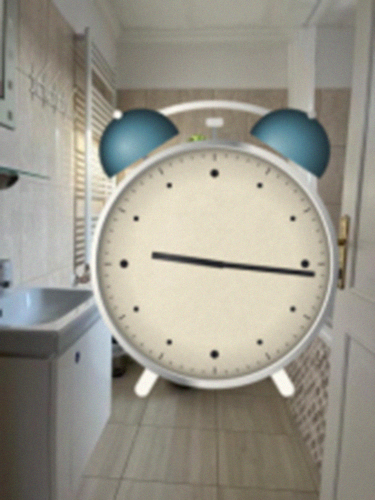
9:16
